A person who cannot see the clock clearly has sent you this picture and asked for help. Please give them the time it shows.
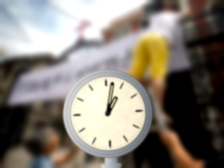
1:02
